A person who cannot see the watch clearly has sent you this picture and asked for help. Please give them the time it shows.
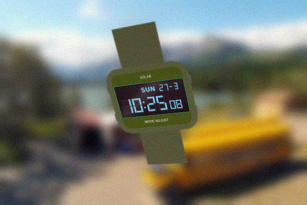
10:25:08
